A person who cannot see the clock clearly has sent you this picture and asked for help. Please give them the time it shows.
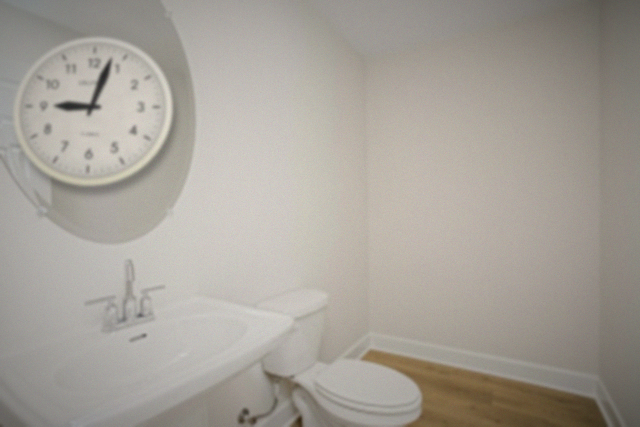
9:03
